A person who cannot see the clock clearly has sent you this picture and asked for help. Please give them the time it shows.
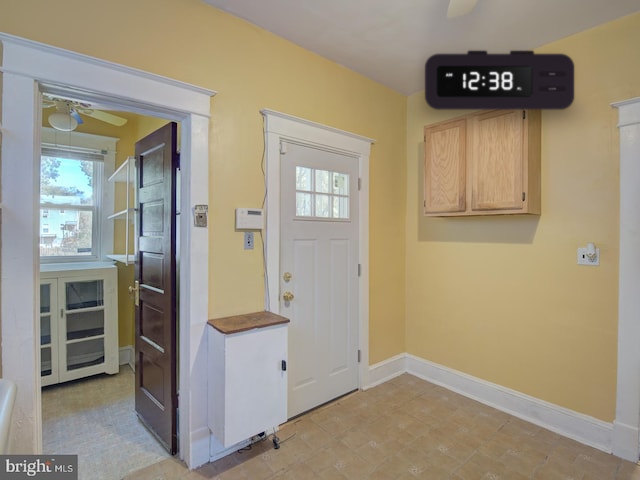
12:38
